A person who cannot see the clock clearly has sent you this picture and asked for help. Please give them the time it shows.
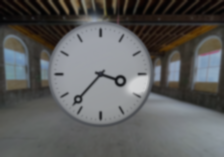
3:37
